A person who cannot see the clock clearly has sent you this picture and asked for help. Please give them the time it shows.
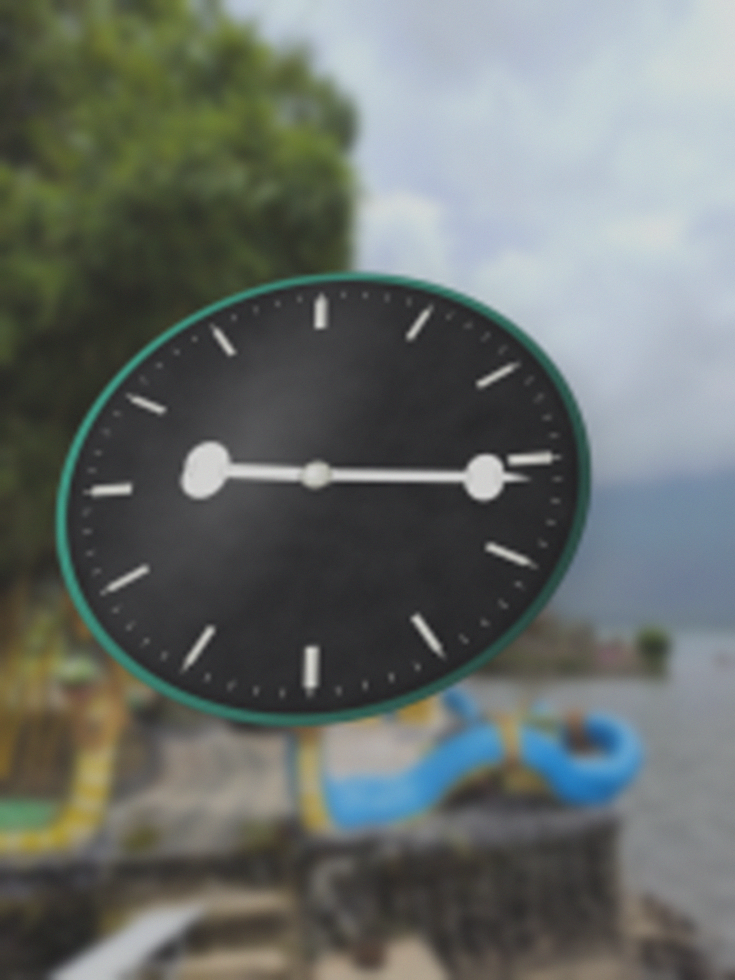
9:16
